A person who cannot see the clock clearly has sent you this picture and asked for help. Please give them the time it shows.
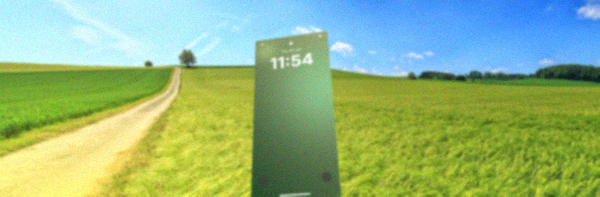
11:54
